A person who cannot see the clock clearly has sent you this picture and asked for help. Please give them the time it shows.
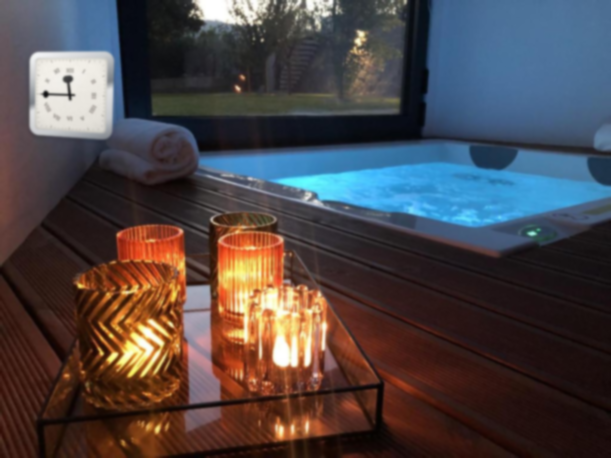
11:45
